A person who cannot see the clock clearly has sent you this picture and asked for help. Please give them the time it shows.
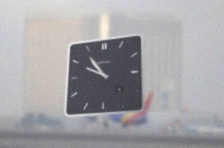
9:54
